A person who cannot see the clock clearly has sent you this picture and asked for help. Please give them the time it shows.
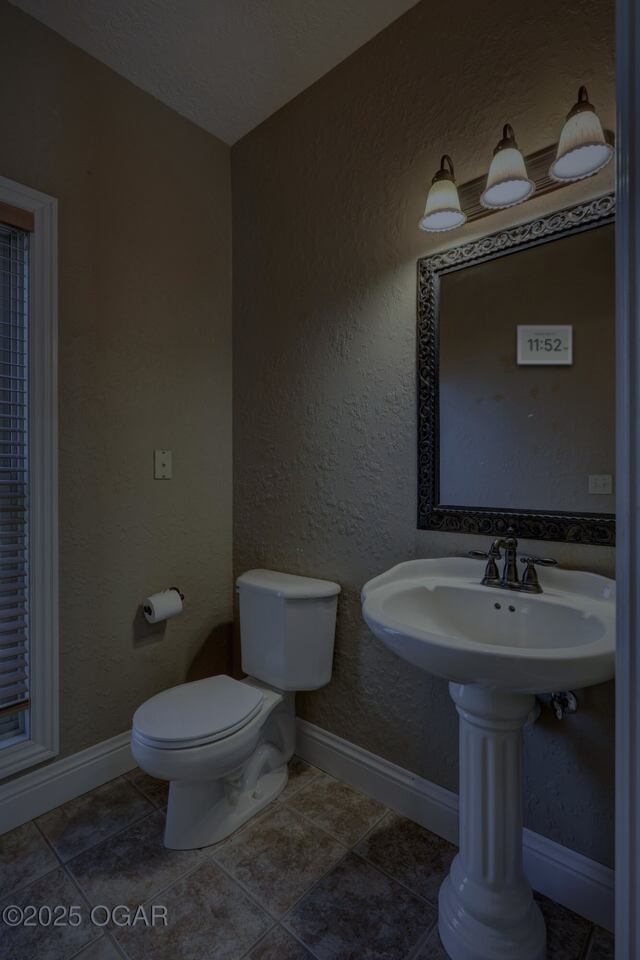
11:52
